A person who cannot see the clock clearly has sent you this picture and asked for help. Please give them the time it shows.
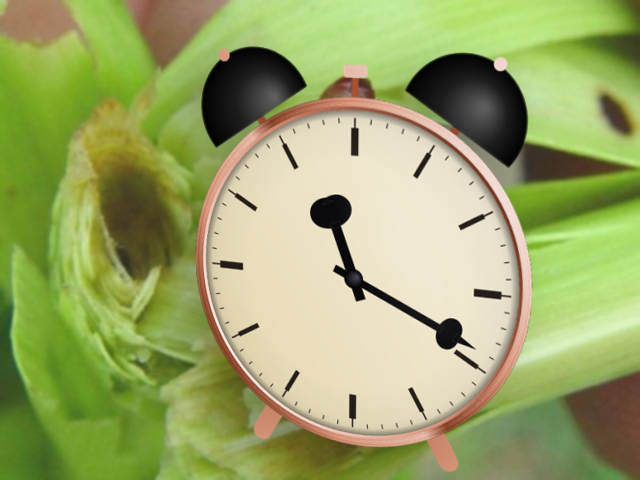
11:19
